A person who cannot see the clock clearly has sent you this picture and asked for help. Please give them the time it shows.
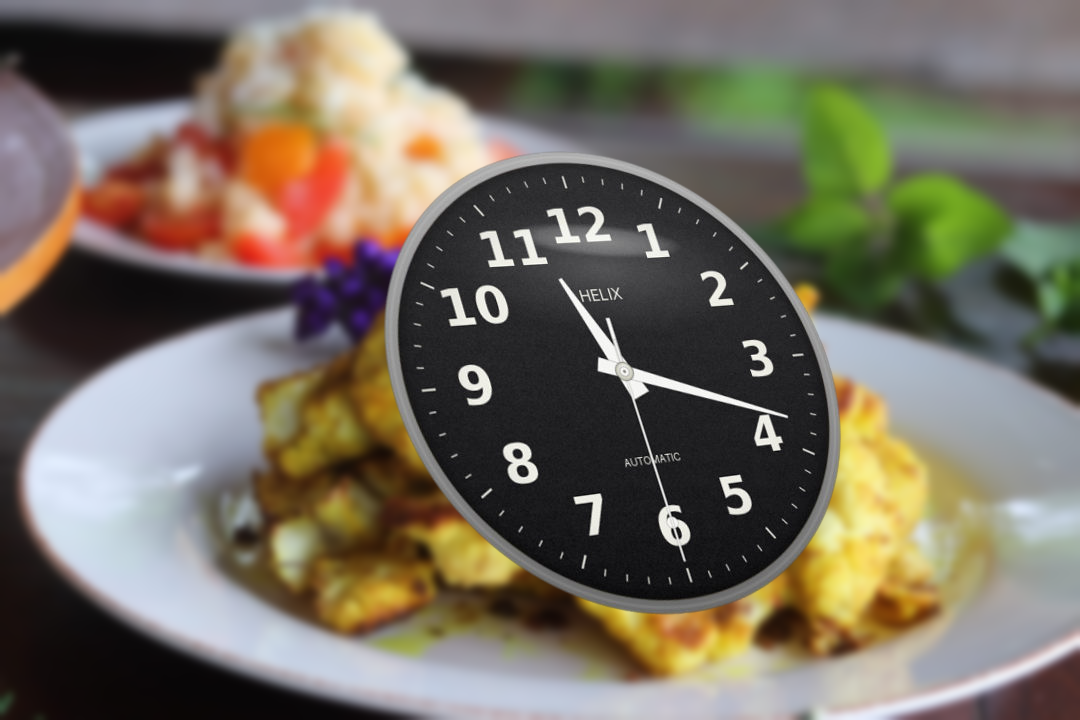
11:18:30
